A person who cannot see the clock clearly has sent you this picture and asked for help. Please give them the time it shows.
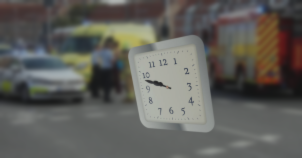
9:48
